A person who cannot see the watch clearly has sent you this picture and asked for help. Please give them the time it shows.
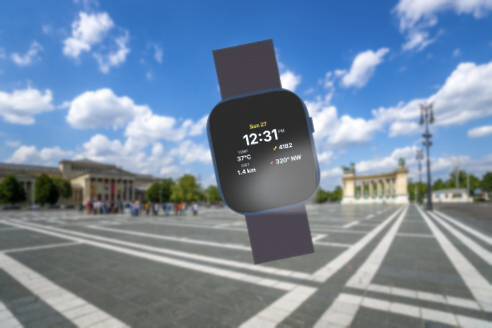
12:31
